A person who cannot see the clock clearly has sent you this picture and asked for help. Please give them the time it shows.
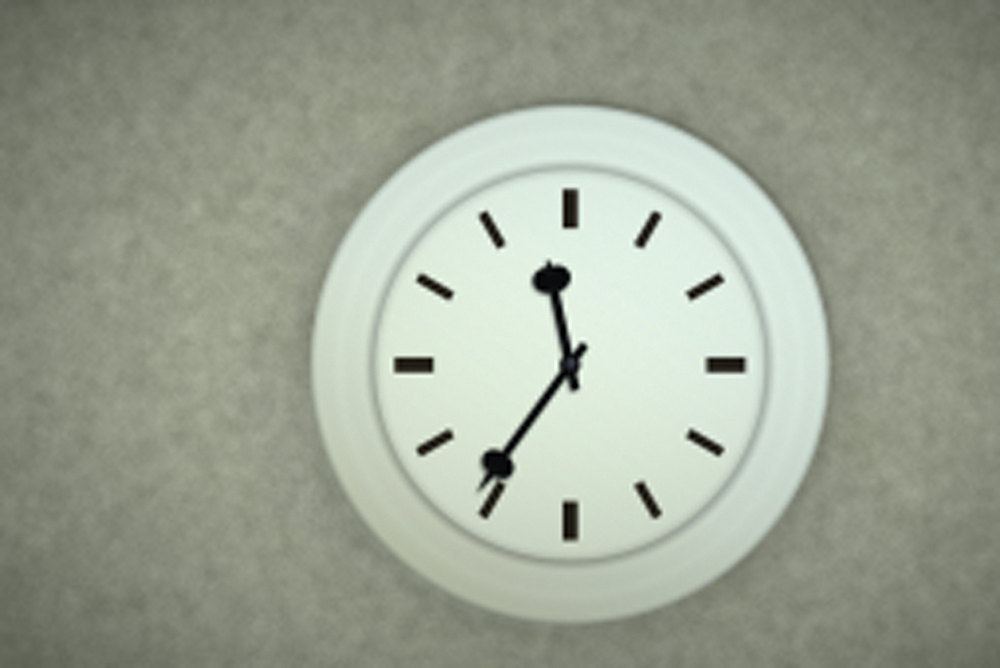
11:36
